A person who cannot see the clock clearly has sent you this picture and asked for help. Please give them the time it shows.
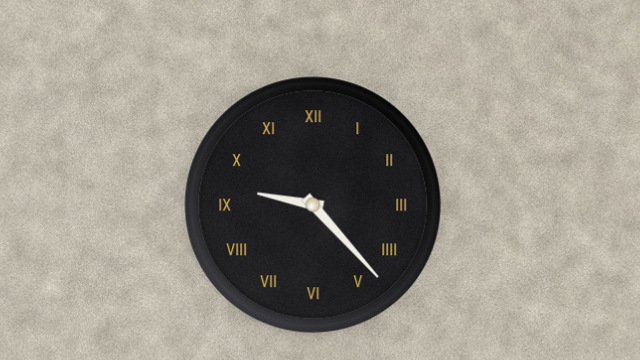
9:23
